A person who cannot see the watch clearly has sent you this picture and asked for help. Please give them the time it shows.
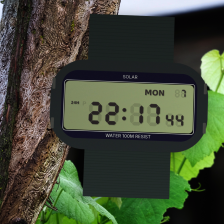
22:17:44
